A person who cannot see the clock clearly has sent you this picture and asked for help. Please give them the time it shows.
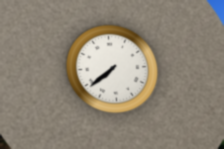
7:39
